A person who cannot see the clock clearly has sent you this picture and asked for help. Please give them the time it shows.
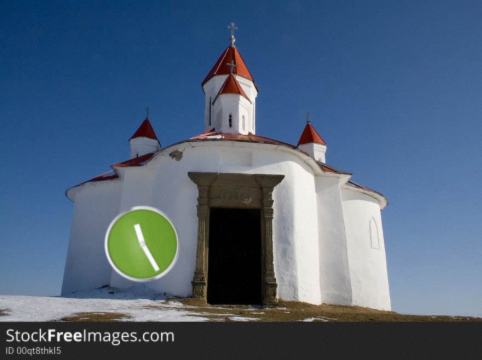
11:25
